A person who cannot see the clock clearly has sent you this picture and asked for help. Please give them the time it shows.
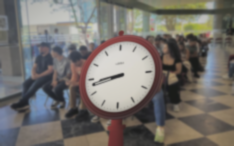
8:43
